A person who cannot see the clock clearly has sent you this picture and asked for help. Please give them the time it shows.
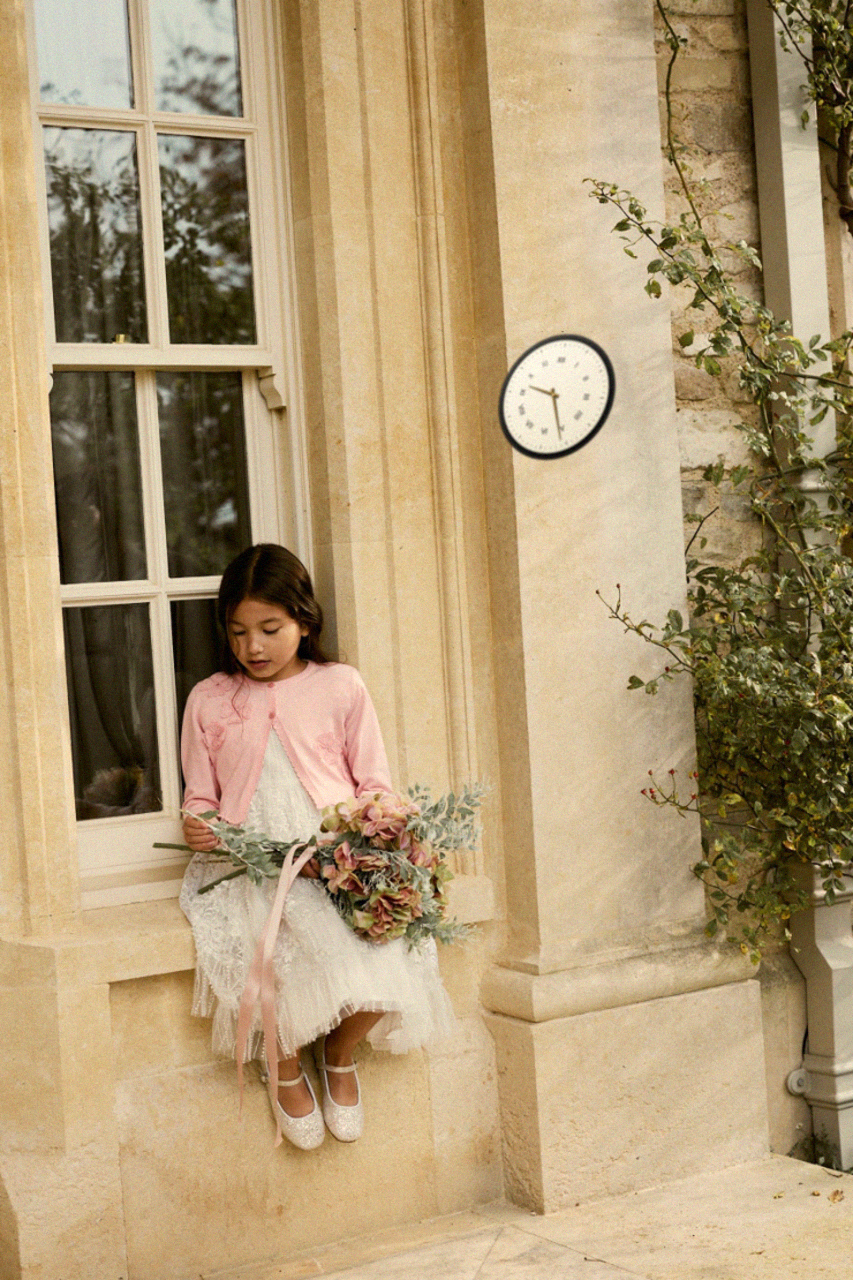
9:26
